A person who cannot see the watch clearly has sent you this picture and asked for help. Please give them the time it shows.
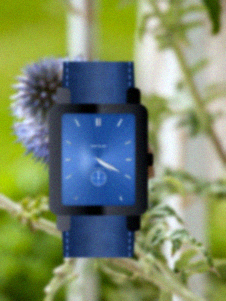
4:20
